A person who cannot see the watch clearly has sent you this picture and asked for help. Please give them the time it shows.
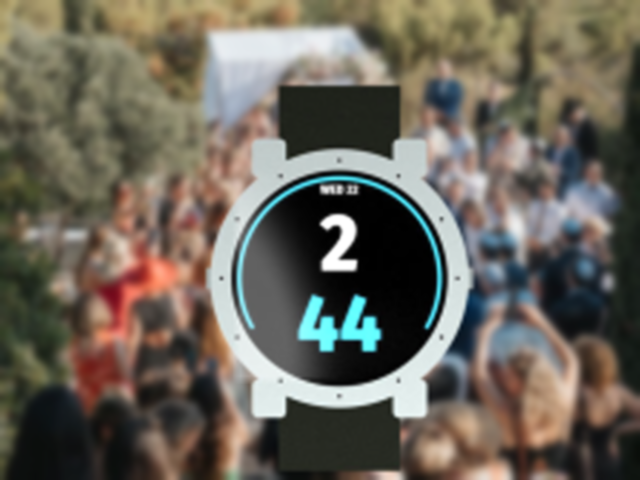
2:44
